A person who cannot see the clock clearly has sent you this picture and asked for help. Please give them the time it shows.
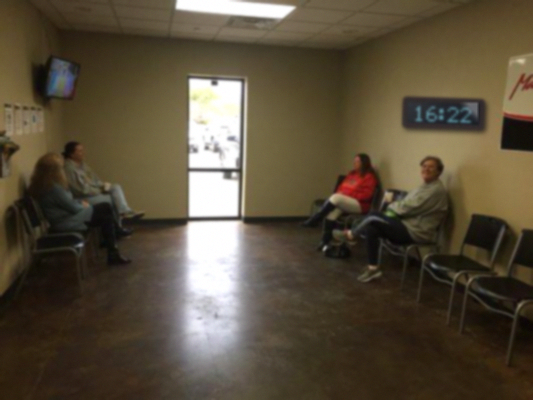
16:22
